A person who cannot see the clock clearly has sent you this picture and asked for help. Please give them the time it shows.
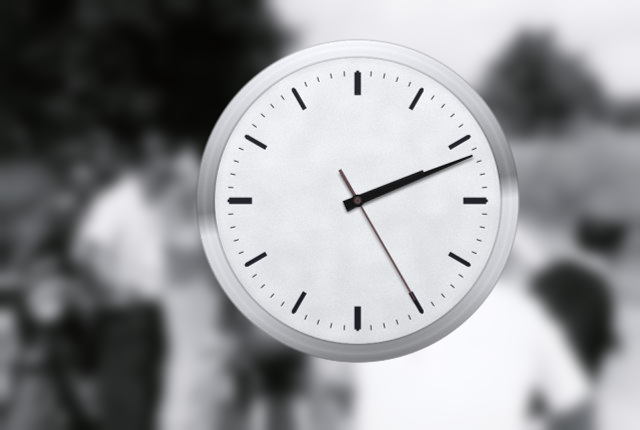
2:11:25
